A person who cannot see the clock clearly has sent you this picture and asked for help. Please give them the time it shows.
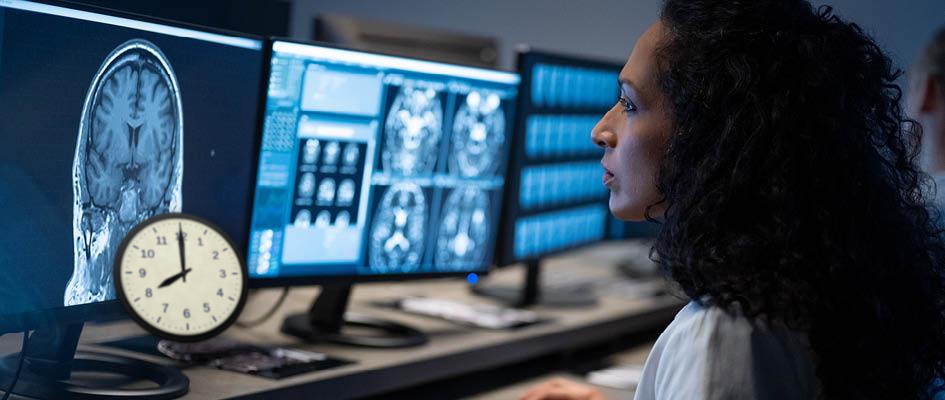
8:00
